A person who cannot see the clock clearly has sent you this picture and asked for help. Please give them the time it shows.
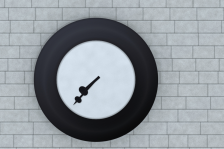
7:37
